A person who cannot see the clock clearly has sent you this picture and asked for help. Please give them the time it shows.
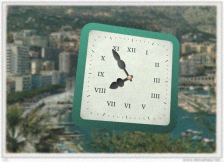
7:54
